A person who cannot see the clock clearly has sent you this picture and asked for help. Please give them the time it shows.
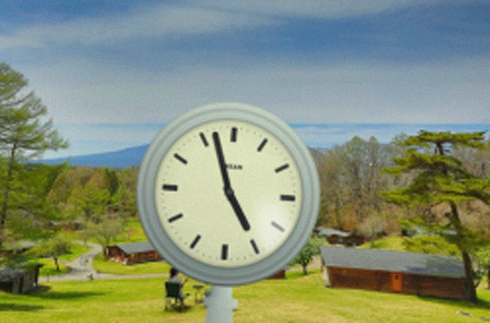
4:57
